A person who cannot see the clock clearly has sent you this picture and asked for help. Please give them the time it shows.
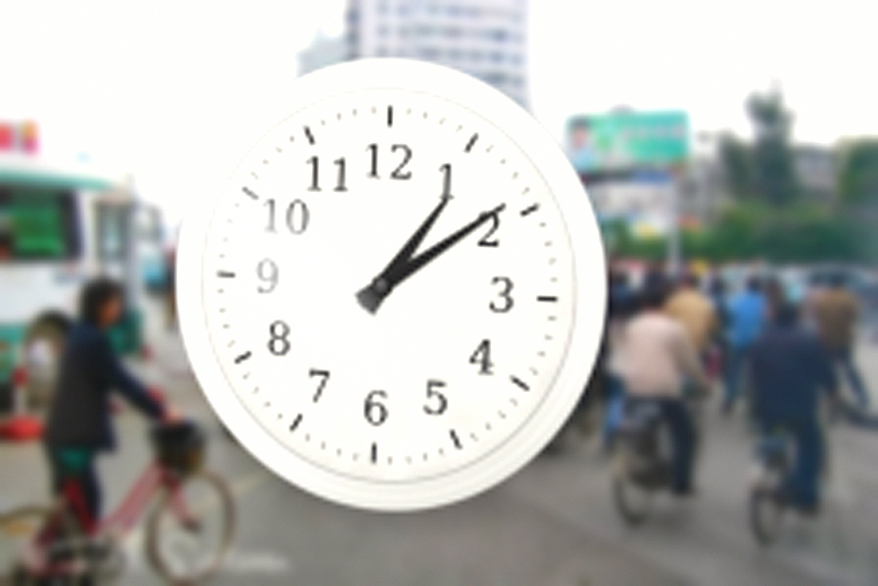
1:09
